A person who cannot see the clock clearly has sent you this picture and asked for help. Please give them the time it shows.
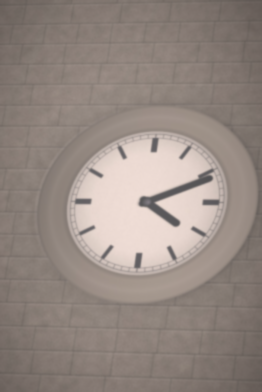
4:11
